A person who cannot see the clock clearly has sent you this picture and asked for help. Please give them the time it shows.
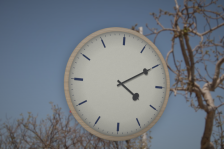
4:10
